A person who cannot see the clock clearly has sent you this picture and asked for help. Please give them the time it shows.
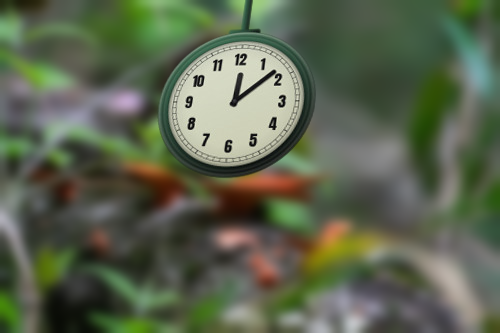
12:08
